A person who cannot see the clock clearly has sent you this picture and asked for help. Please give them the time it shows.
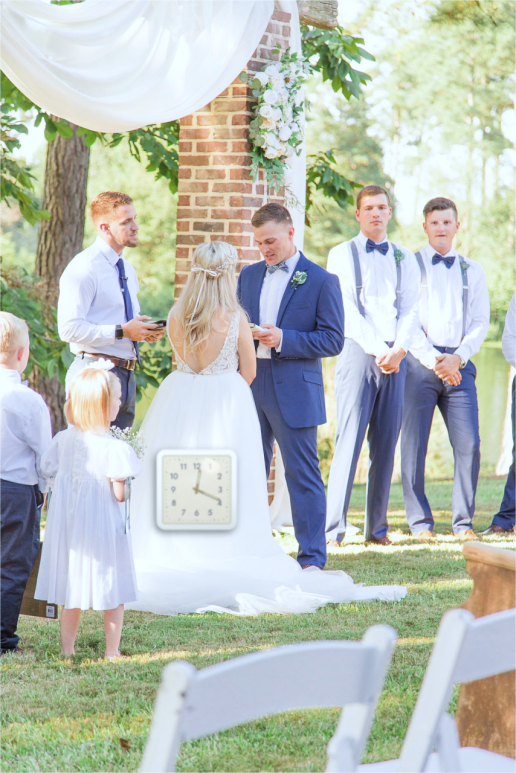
12:19
